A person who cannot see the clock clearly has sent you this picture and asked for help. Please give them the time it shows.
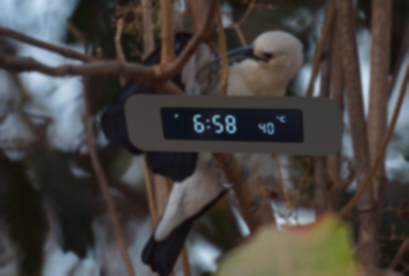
6:58
